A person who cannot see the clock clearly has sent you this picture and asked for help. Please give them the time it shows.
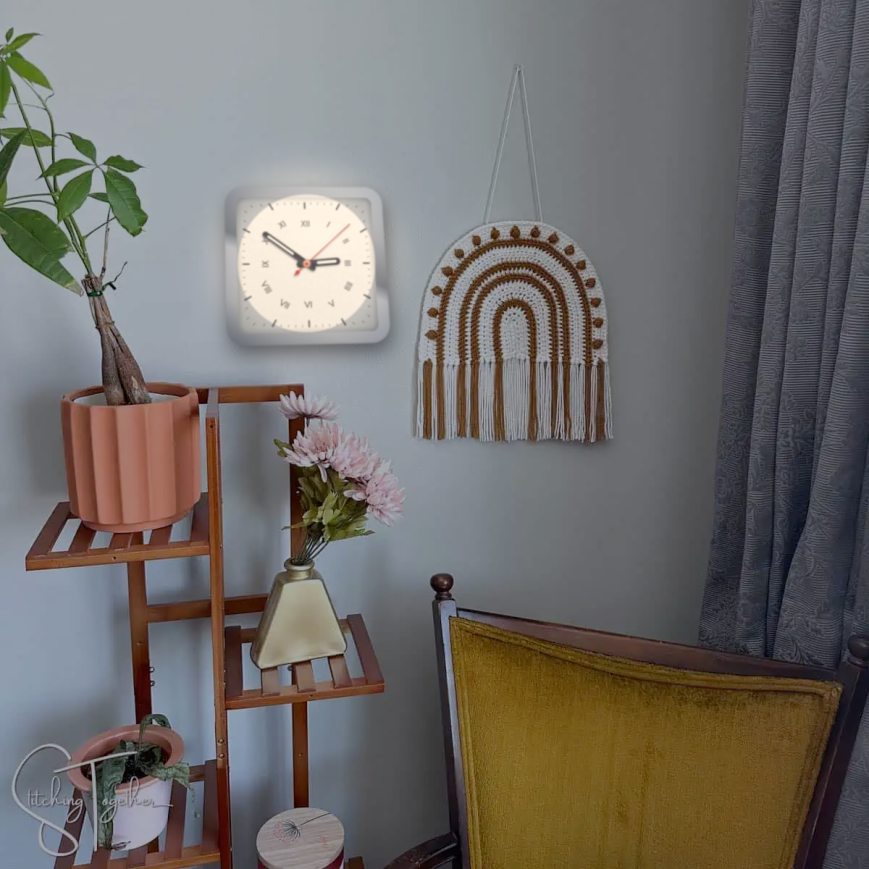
2:51:08
